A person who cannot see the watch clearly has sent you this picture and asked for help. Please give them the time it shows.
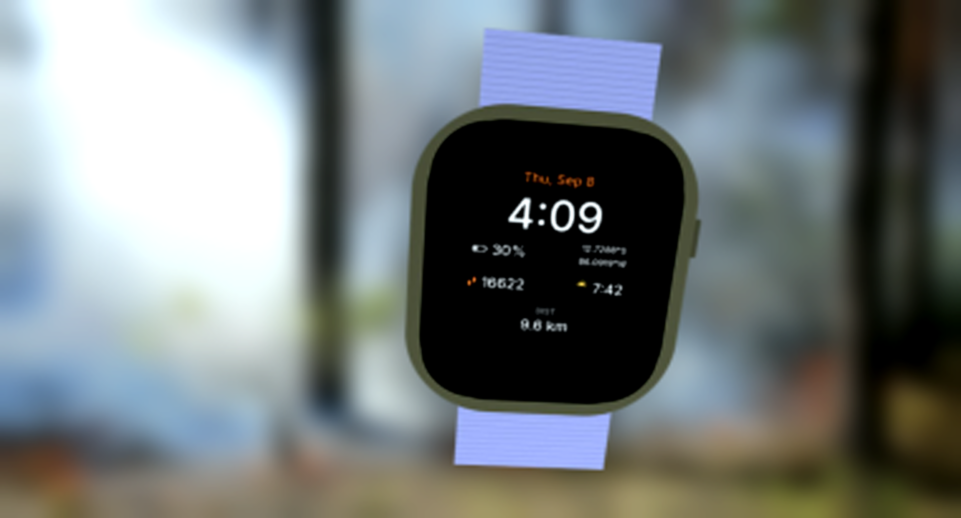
4:09
